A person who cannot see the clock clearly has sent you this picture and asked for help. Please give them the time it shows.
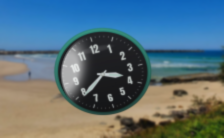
3:39
